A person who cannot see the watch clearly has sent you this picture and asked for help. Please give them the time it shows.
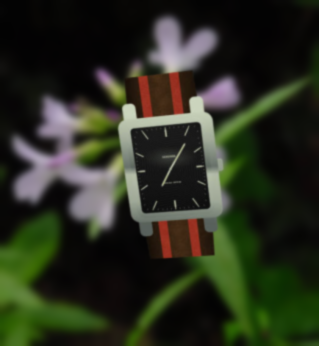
7:06
